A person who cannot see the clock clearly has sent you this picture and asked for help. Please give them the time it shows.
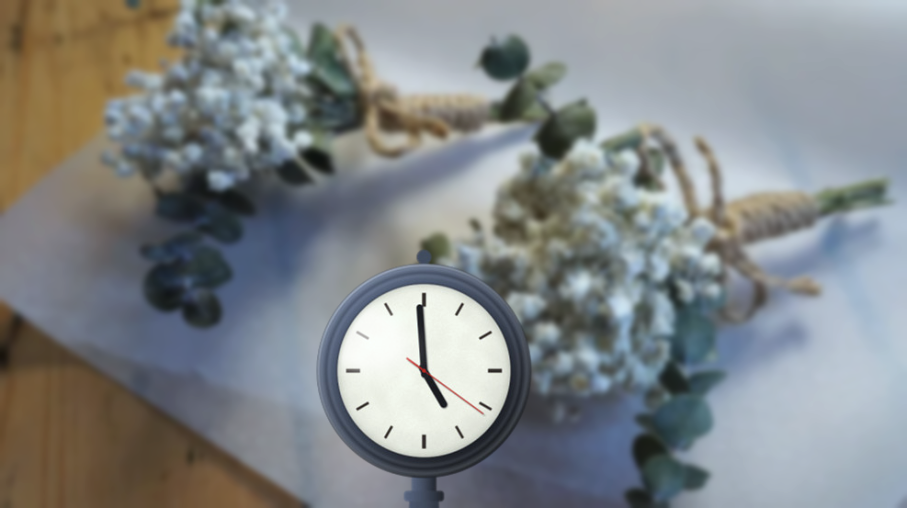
4:59:21
